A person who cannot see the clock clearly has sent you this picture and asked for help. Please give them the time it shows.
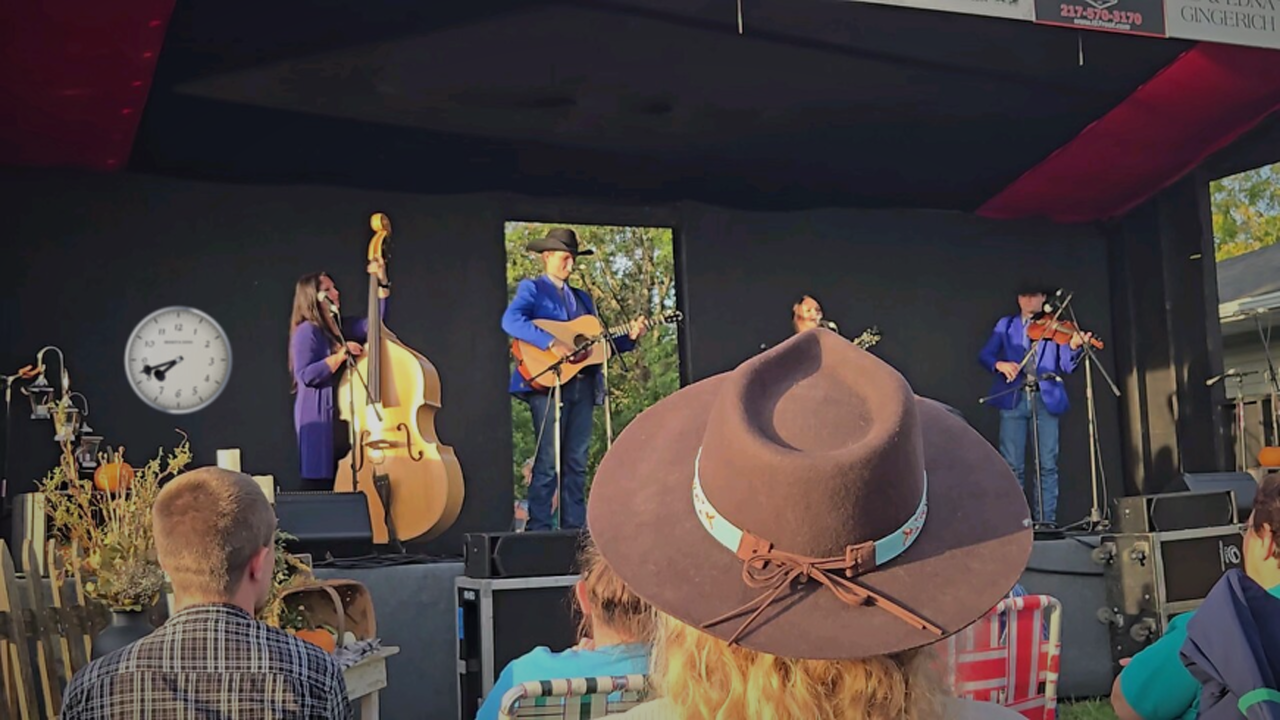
7:42
